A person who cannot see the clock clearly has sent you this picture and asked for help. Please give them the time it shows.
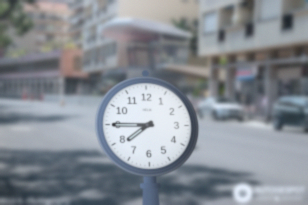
7:45
